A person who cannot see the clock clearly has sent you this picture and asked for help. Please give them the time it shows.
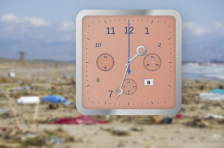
1:33
